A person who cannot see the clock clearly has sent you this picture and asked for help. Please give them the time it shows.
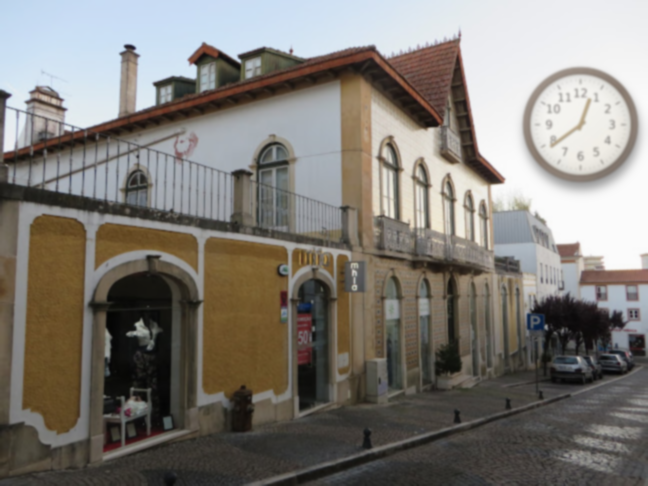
12:39
